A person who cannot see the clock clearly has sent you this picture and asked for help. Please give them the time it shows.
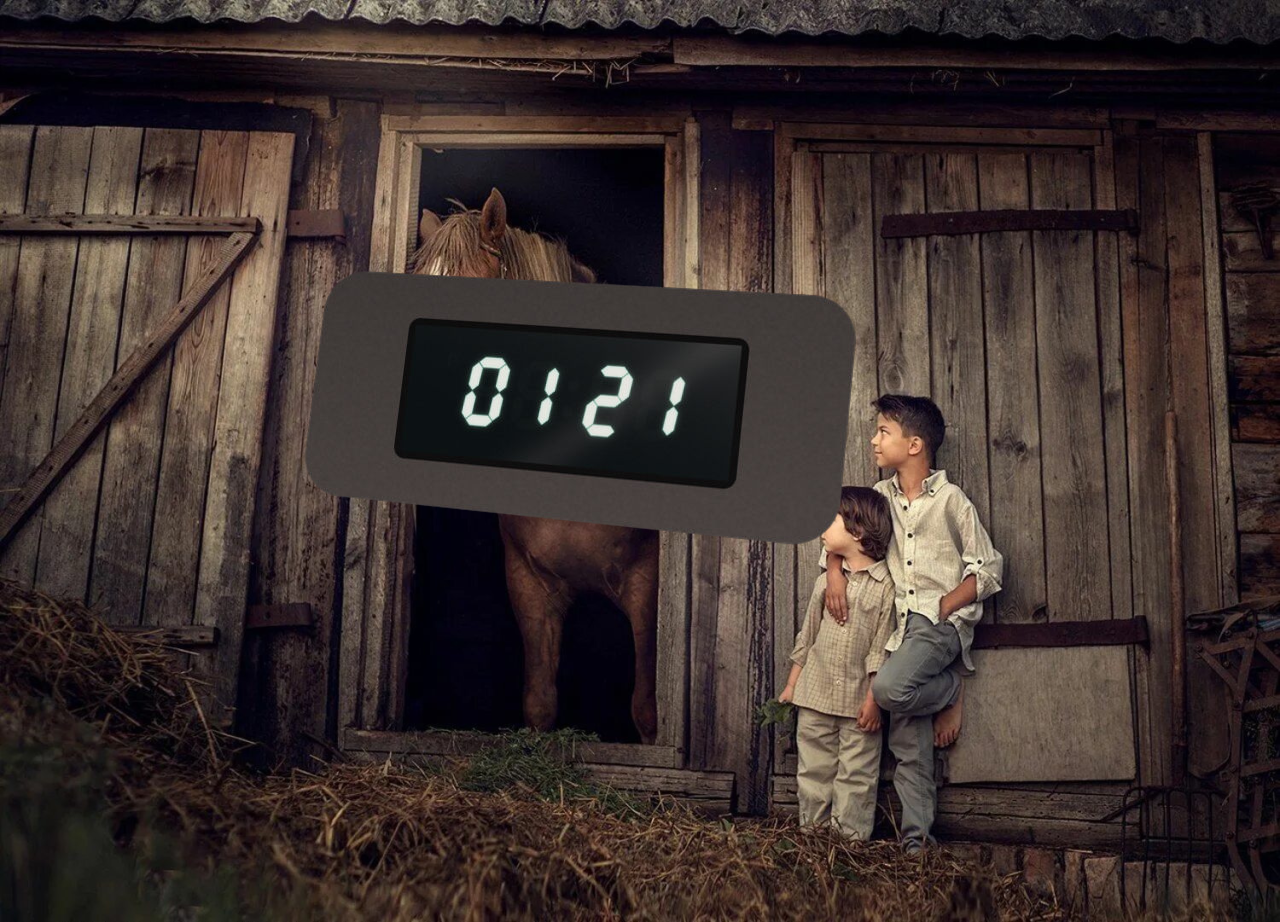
1:21
